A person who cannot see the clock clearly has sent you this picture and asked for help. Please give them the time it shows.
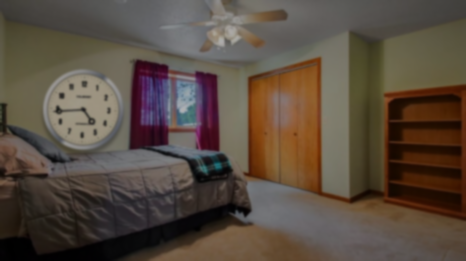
4:44
